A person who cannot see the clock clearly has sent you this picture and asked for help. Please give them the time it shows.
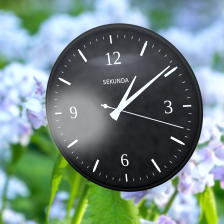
1:09:18
